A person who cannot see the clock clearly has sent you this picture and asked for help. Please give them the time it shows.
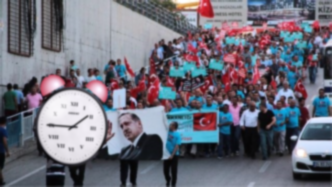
1:45
